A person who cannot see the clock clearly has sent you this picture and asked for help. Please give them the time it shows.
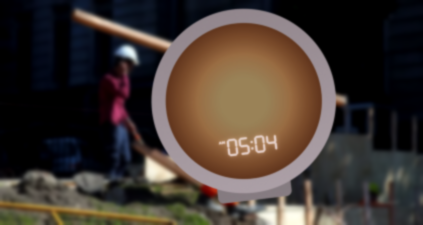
5:04
